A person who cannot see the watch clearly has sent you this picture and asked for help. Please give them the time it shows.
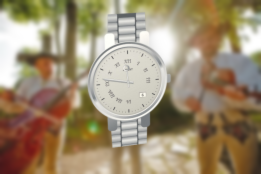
11:47
